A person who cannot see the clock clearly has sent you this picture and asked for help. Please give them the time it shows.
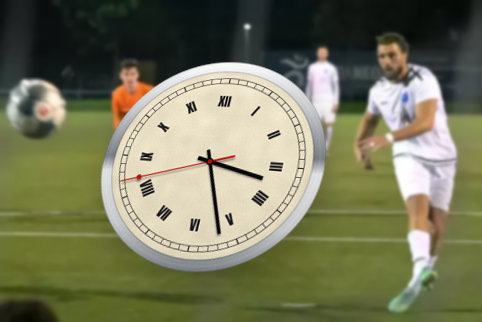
3:26:42
